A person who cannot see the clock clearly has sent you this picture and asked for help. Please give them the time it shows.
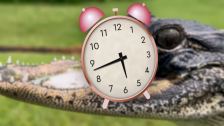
5:43
